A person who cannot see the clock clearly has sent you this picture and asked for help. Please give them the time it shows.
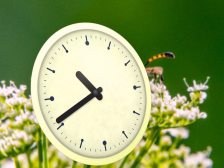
10:41
